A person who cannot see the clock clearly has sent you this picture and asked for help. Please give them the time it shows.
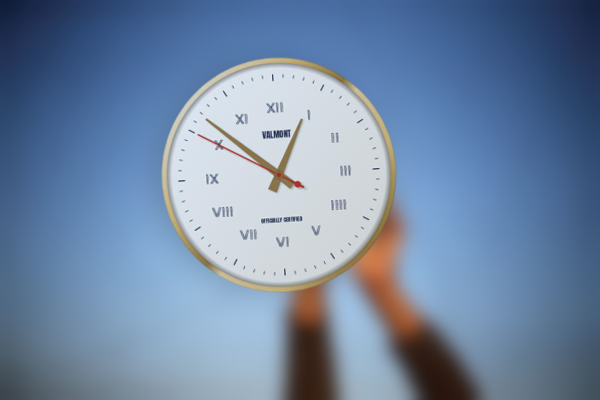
12:51:50
